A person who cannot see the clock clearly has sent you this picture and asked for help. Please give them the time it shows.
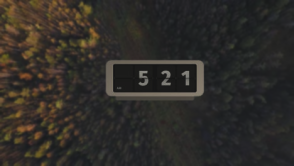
5:21
